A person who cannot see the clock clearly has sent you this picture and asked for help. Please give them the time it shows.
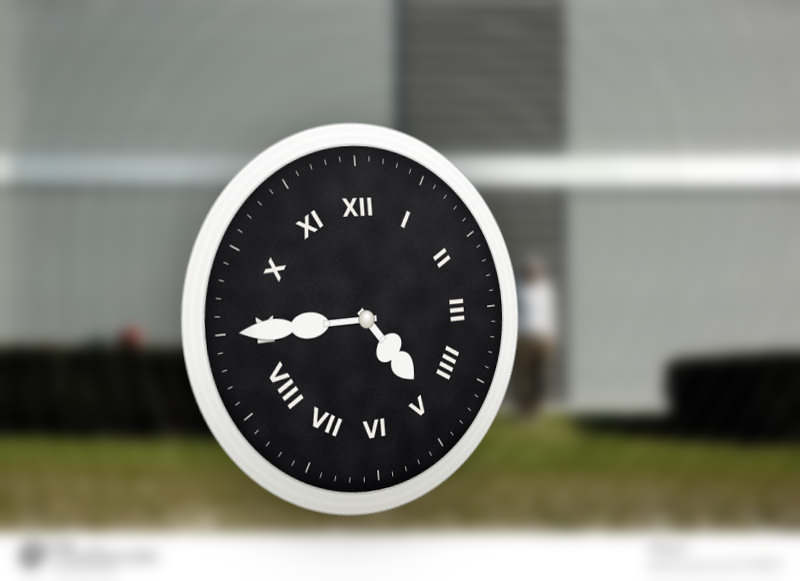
4:45
